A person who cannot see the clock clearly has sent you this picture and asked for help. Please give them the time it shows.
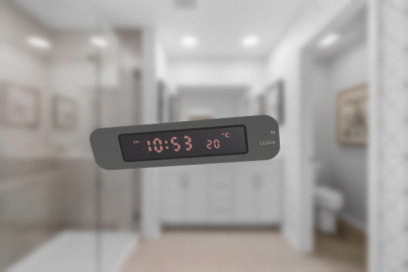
10:53
